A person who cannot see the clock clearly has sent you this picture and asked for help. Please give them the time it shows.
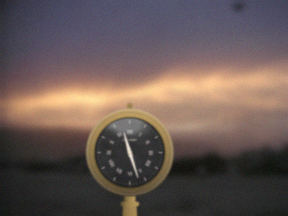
11:27
